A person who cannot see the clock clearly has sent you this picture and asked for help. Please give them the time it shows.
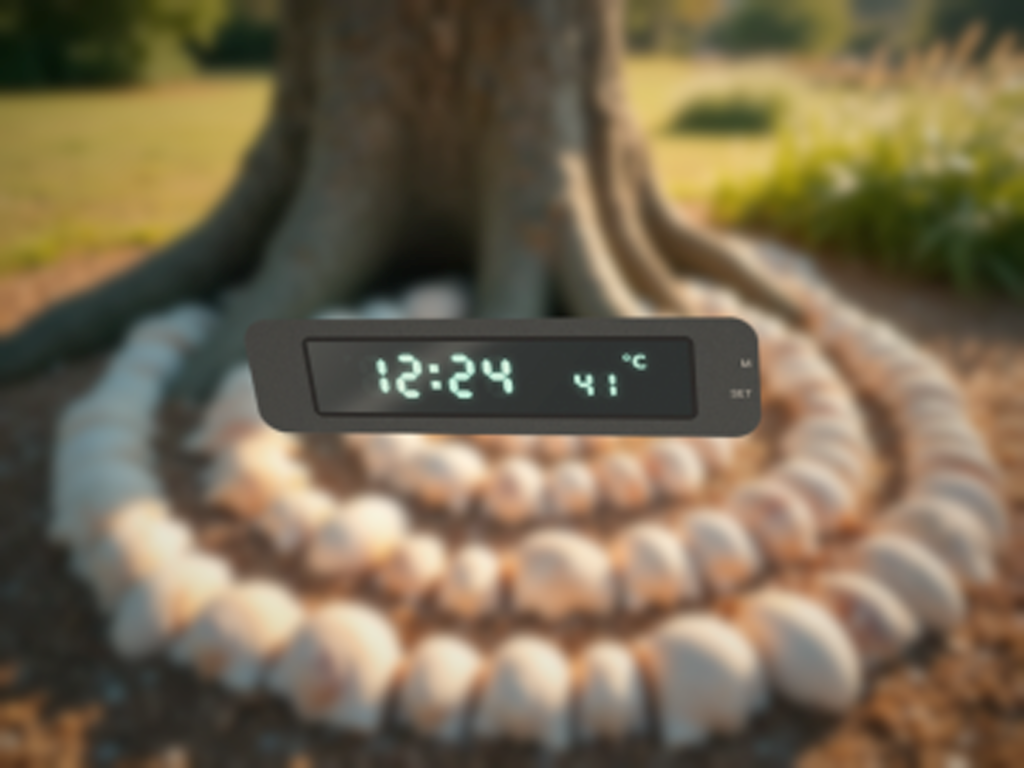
12:24
